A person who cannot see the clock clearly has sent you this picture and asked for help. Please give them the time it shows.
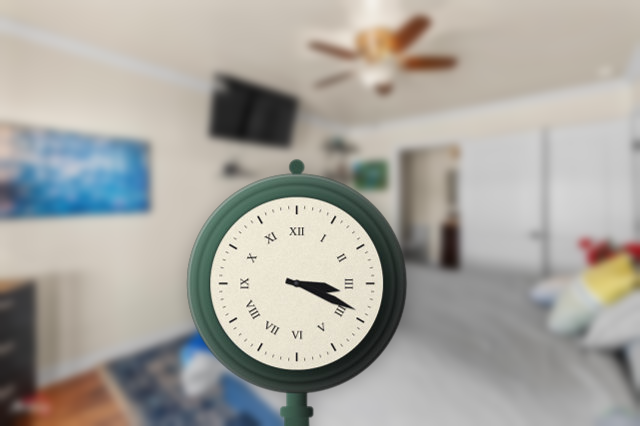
3:19
